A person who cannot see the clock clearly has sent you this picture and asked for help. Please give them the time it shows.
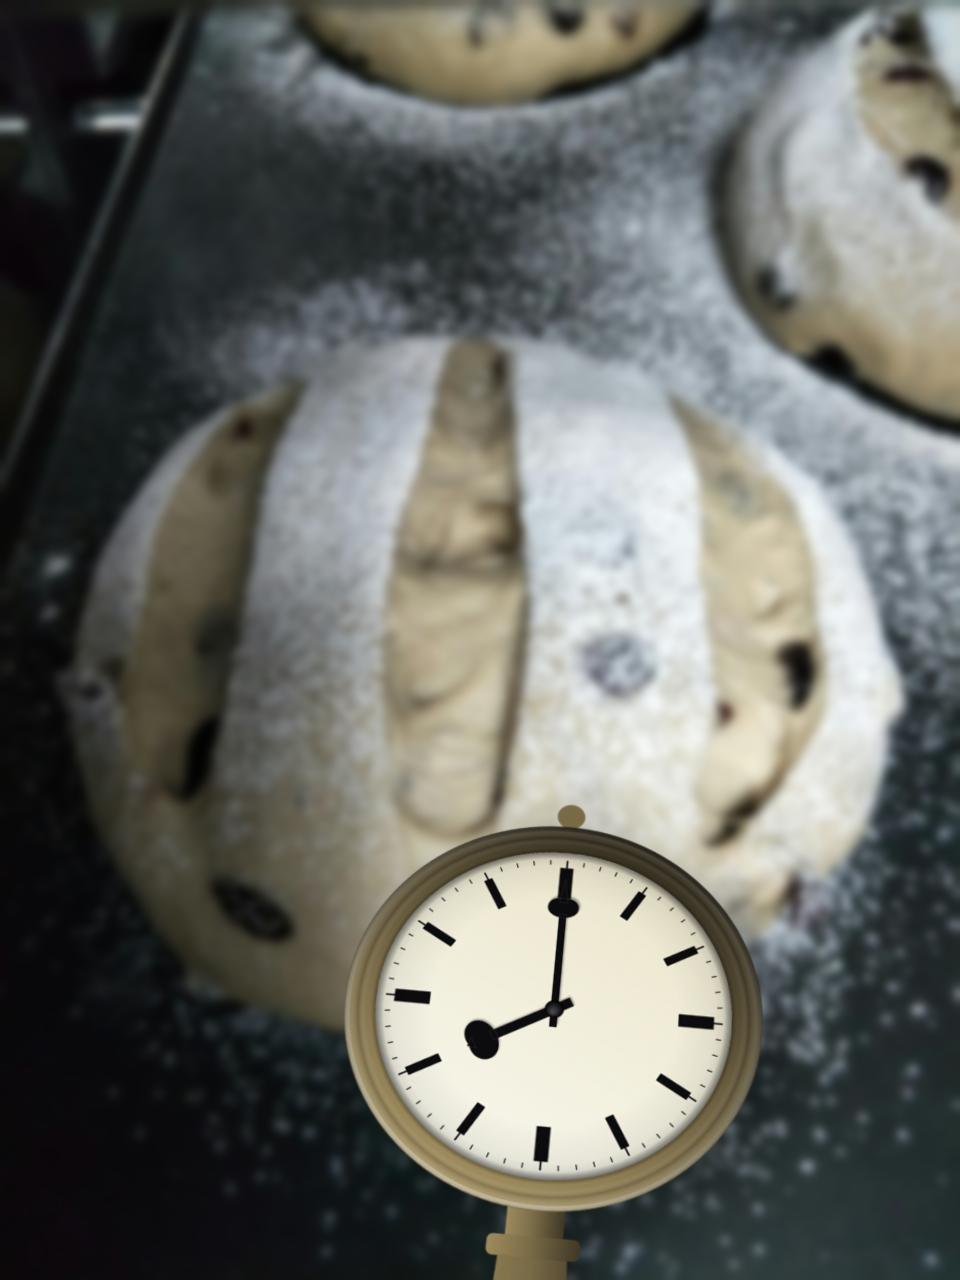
8:00
